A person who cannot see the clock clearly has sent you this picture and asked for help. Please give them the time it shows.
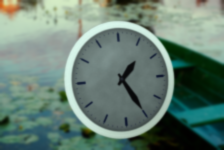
1:25
